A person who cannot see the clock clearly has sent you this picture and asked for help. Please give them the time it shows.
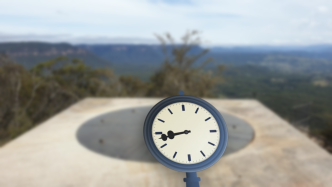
8:43
